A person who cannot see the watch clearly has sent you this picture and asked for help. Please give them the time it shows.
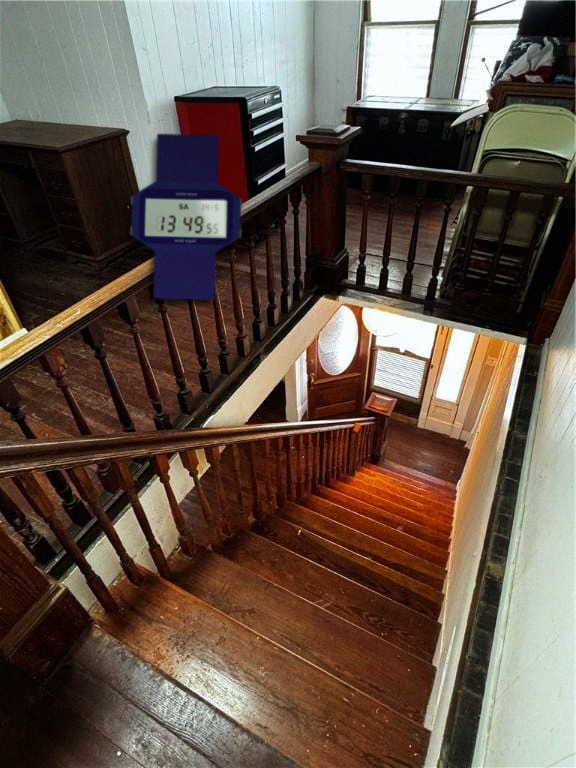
13:49:55
